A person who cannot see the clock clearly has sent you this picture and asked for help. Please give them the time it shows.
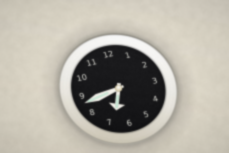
6:43
